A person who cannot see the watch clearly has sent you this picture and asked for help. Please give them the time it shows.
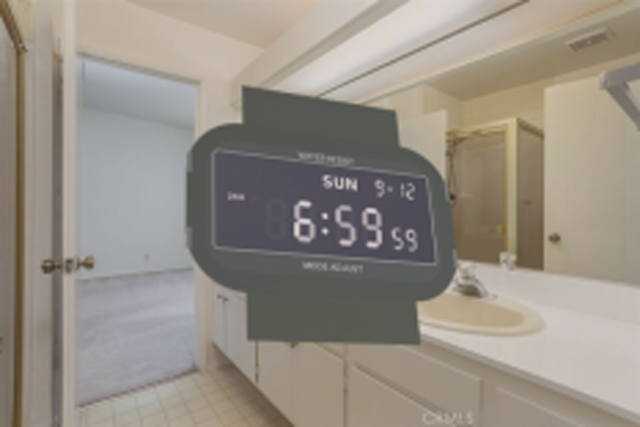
6:59:59
